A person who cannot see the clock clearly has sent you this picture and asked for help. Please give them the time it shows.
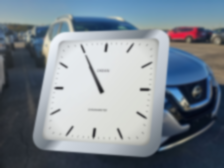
10:55
